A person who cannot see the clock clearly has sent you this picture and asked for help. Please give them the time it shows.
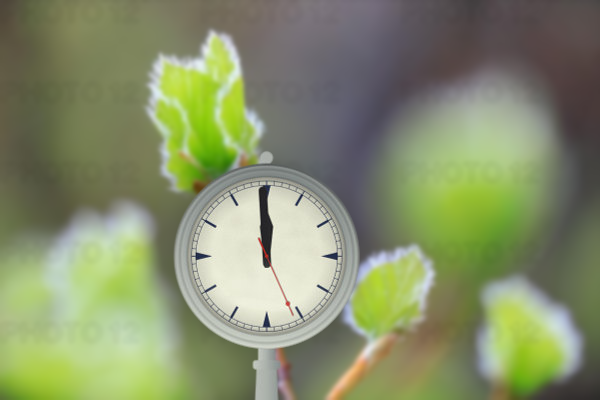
11:59:26
